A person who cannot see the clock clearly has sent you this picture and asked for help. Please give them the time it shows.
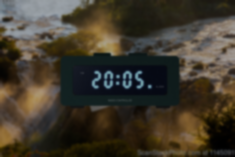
20:05
